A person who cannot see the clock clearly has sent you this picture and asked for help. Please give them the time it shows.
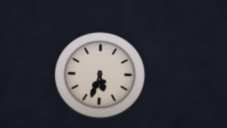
5:33
